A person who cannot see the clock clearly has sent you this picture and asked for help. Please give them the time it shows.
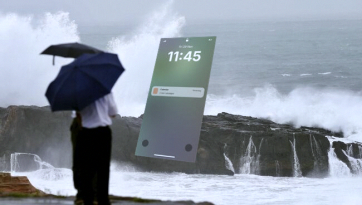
11:45
